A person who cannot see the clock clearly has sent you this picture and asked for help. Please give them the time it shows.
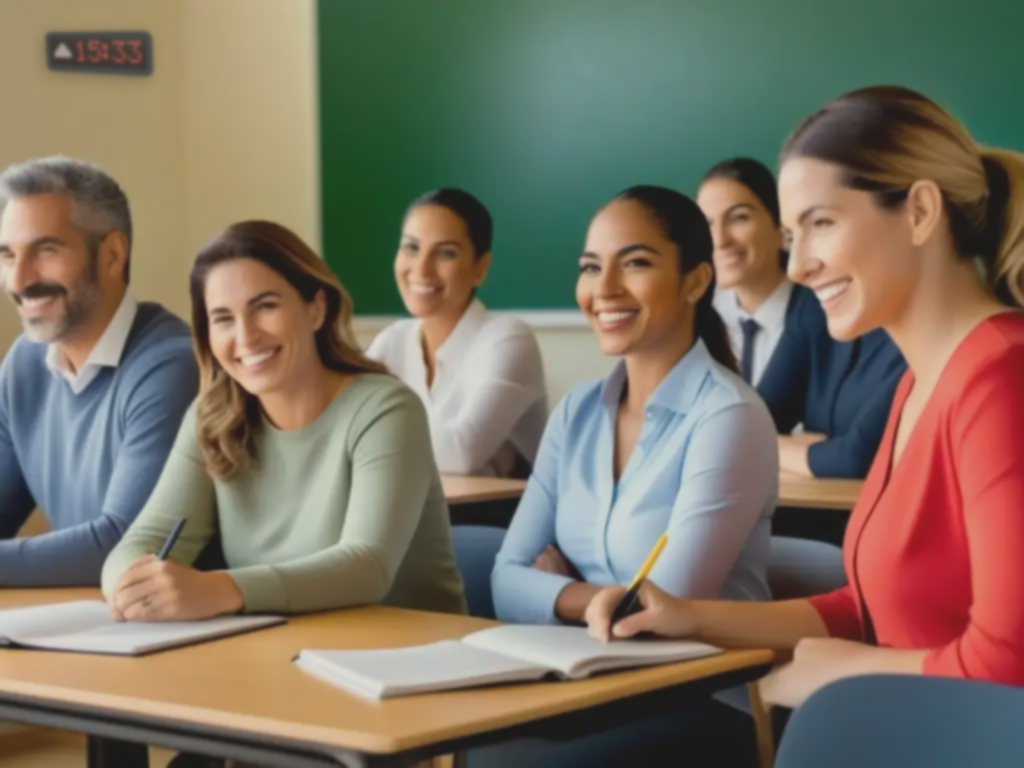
15:33
